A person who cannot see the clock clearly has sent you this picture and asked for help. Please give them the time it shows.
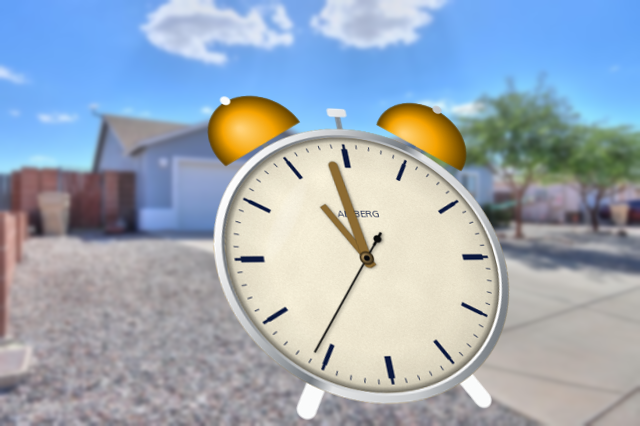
10:58:36
